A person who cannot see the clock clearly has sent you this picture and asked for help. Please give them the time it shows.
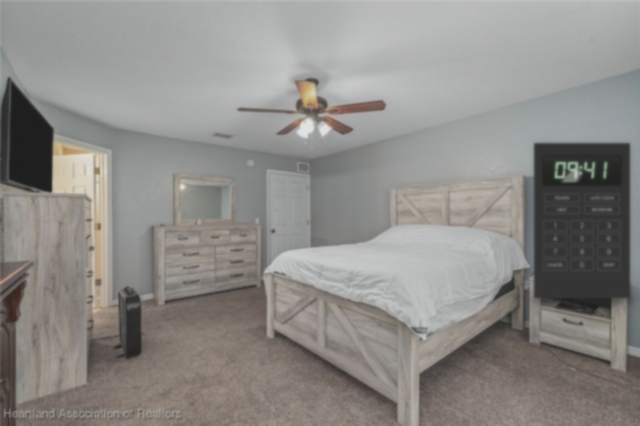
9:41
